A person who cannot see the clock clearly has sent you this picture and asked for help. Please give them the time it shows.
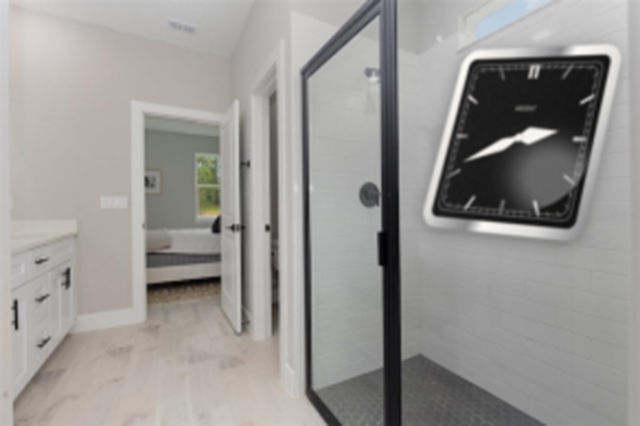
2:41
